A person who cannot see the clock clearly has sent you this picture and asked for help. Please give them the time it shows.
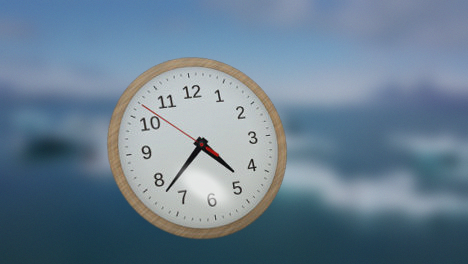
4:37:52
